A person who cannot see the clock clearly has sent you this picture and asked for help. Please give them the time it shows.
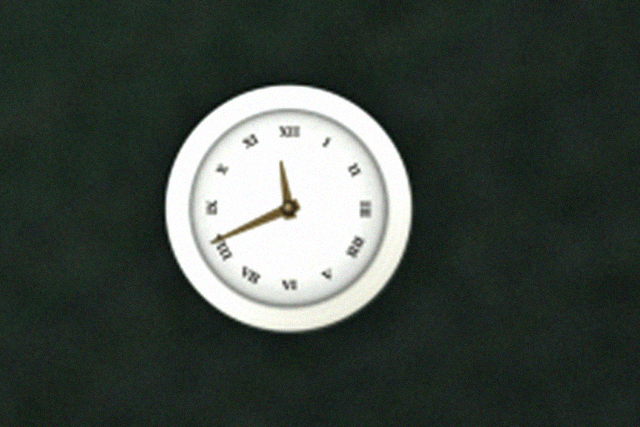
11:41
